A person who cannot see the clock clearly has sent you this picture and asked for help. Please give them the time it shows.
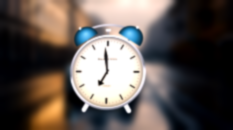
6:59
